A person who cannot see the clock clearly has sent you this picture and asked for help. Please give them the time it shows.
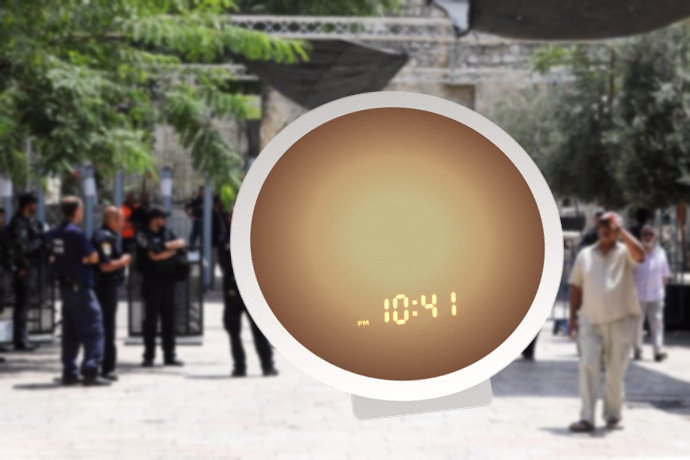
10:41
